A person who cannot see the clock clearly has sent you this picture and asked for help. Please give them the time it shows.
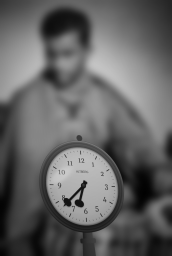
6:38
